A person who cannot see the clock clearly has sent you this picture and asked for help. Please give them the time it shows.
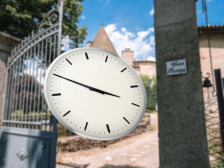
3:50
